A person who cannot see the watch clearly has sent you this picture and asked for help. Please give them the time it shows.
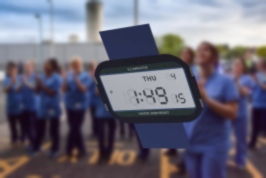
1:49:15
